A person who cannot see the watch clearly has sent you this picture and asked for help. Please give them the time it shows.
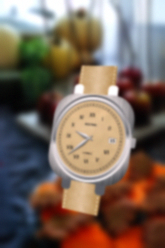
9:38
